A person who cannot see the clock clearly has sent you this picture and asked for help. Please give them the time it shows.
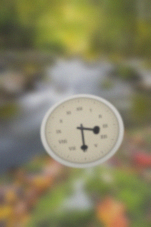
3:30
